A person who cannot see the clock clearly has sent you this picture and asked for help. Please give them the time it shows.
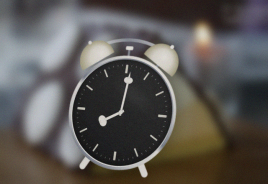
8:01
